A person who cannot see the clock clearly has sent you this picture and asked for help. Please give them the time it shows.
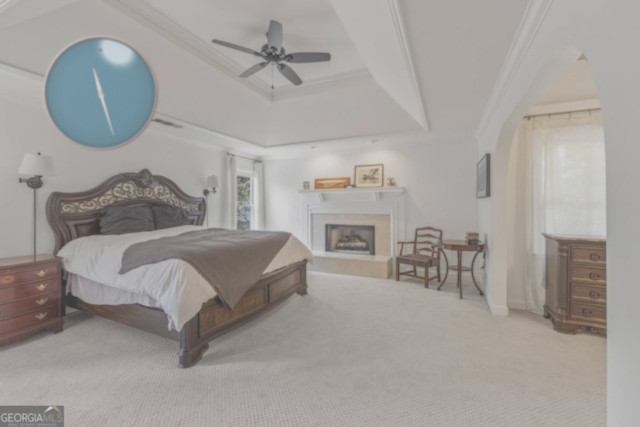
11:27
